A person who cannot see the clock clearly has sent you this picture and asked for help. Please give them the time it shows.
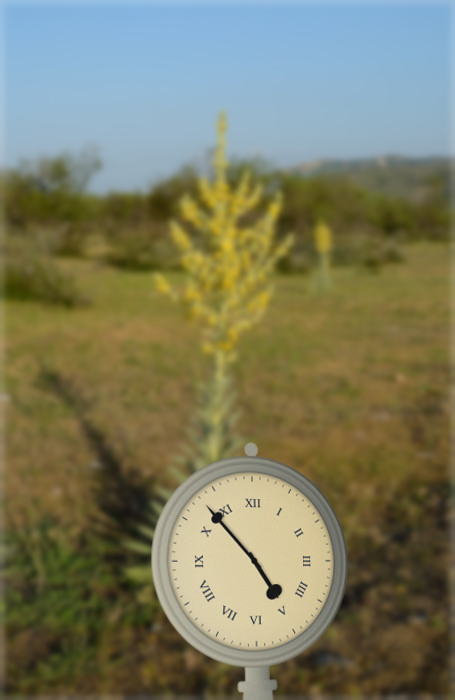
4:53
